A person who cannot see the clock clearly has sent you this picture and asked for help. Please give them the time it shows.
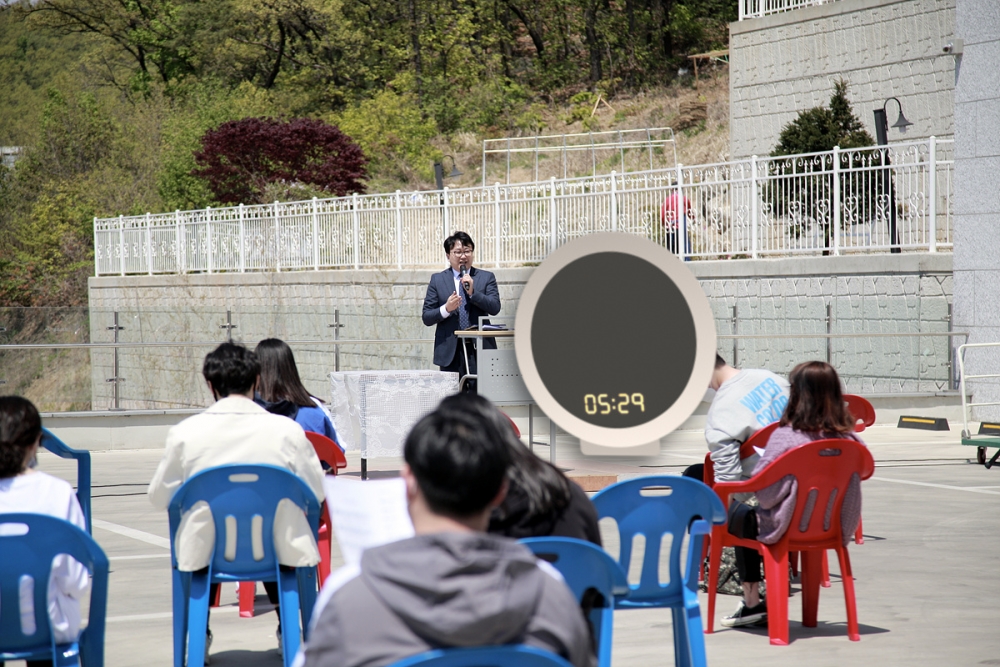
5:29
